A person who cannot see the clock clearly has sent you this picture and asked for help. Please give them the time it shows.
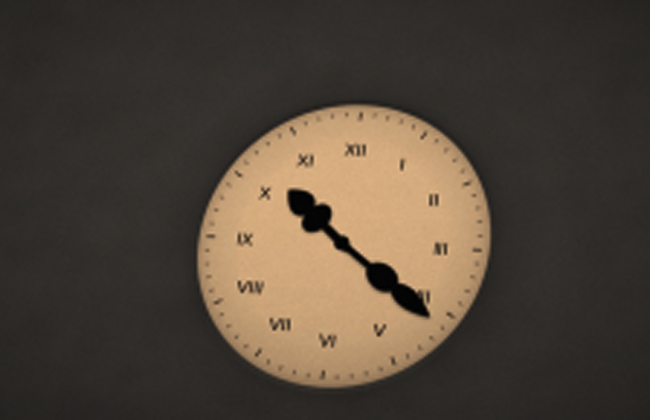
10:21
